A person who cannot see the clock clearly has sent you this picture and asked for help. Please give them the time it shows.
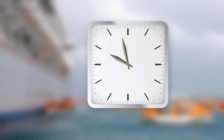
9:58
